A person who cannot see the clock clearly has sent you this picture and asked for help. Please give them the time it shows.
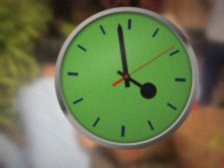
3:58:09
